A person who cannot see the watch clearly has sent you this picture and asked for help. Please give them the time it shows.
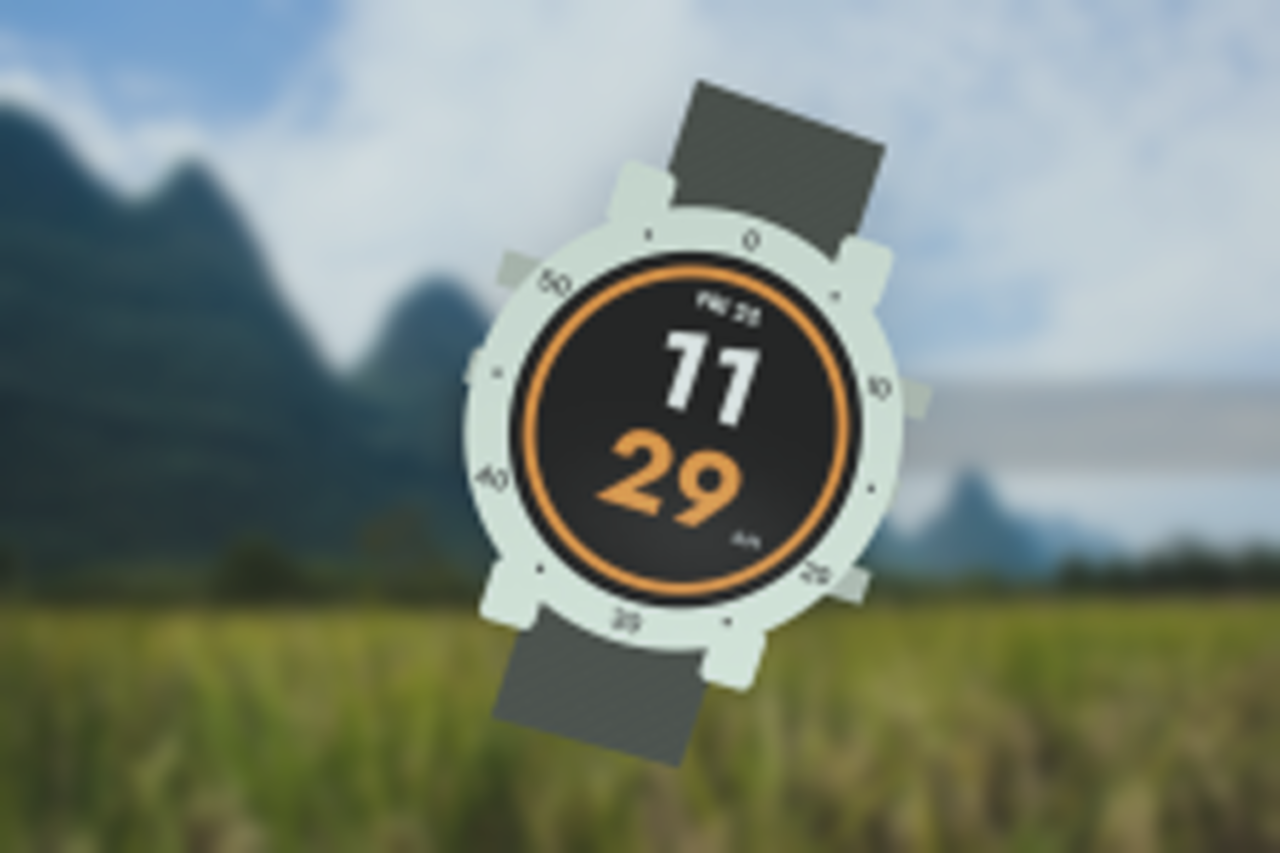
11:29
